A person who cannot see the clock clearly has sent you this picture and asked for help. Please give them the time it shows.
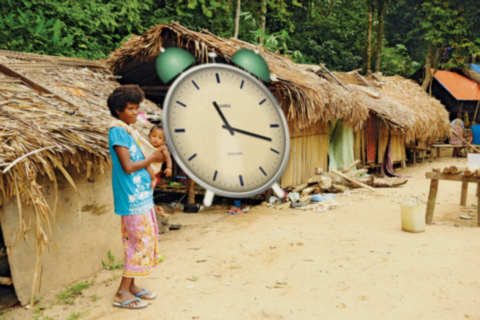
11:18
